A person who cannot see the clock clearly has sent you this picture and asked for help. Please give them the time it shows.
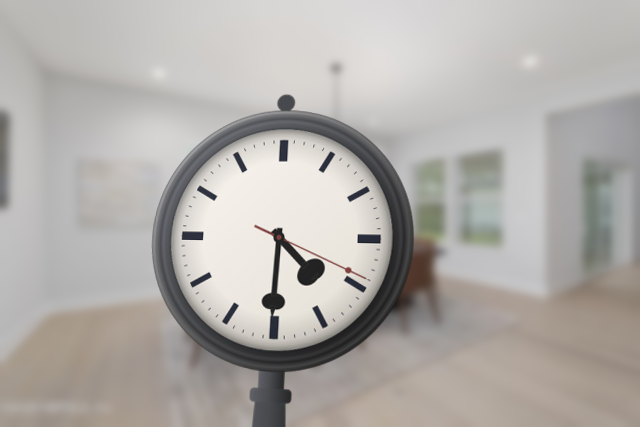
4:30:19
